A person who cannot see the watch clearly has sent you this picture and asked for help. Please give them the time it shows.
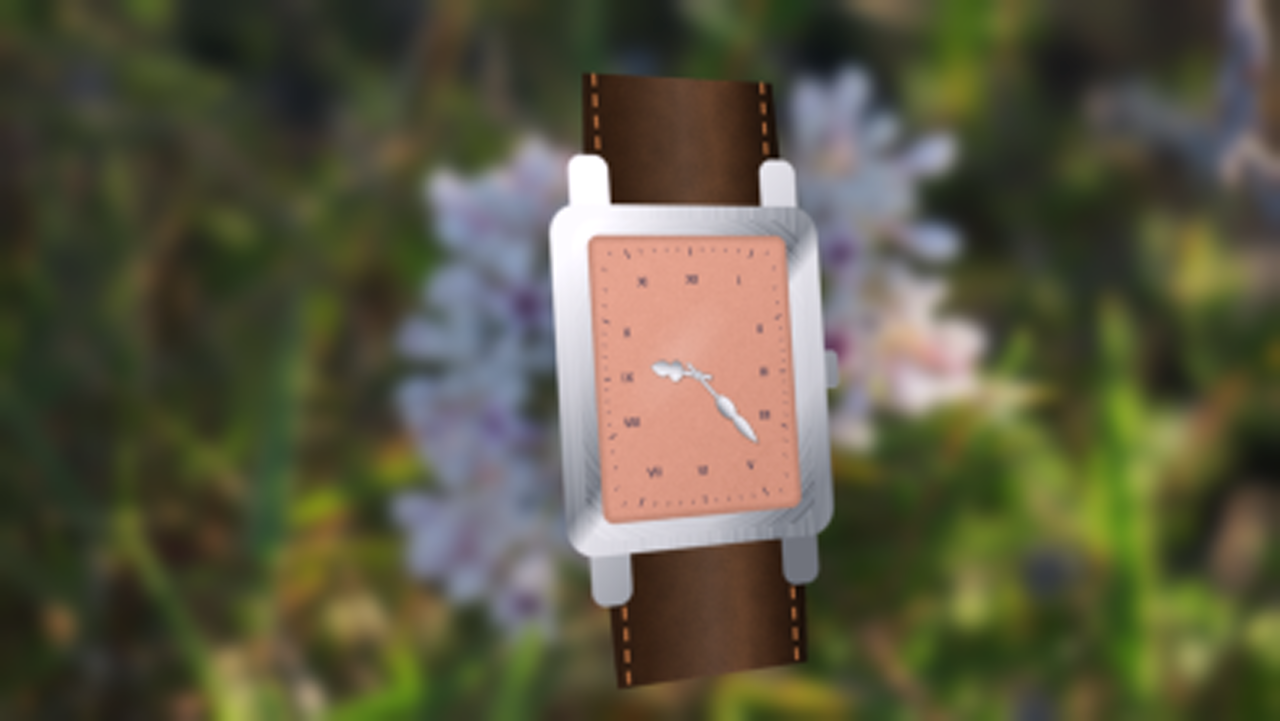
9:23
